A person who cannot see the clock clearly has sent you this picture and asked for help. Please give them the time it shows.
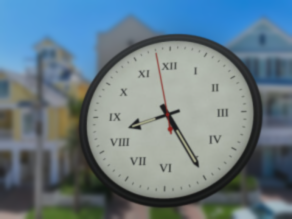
8:24:58
